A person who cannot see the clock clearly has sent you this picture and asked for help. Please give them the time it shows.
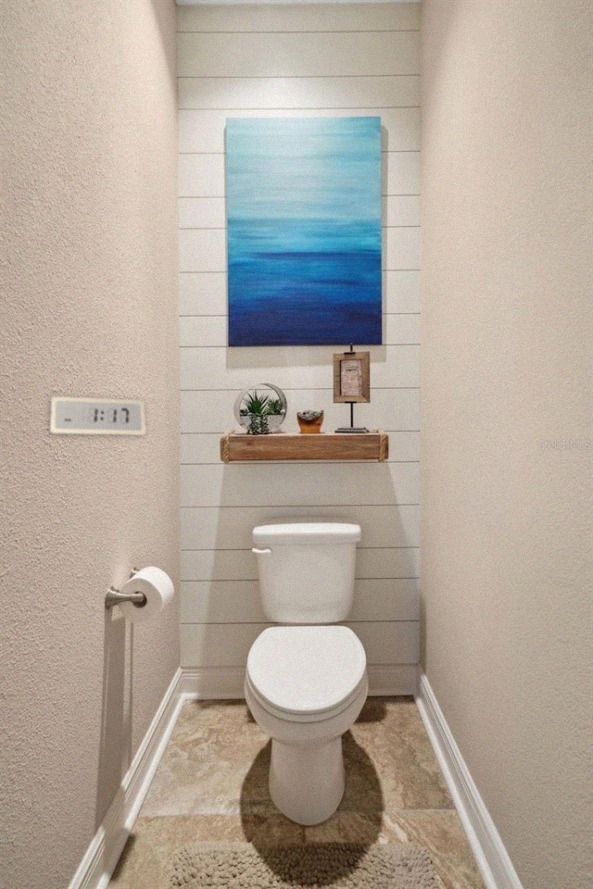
1:17
